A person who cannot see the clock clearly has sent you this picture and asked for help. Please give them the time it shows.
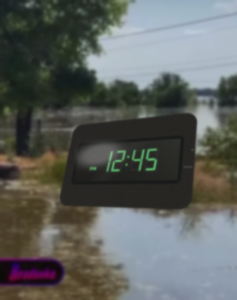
12:45
